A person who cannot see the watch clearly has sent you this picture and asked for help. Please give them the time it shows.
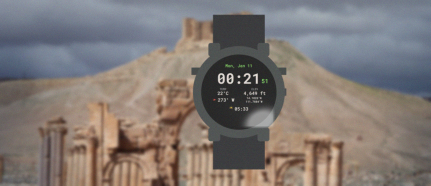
0:21
